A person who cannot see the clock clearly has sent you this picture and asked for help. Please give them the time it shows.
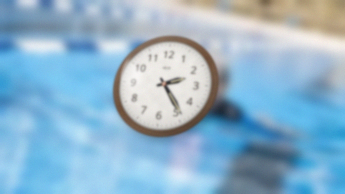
2:24
